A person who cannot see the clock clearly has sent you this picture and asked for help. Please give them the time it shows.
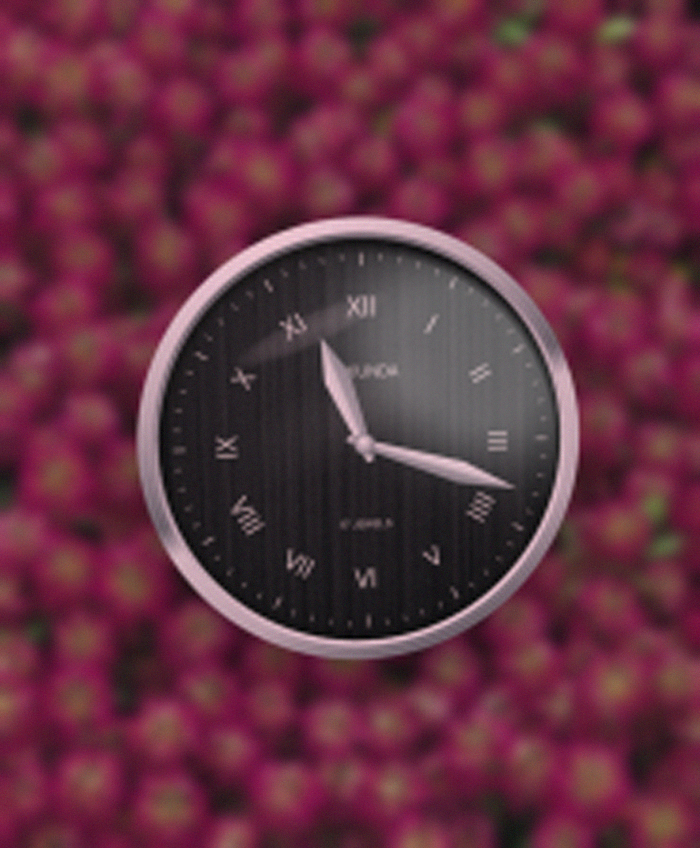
11:18
